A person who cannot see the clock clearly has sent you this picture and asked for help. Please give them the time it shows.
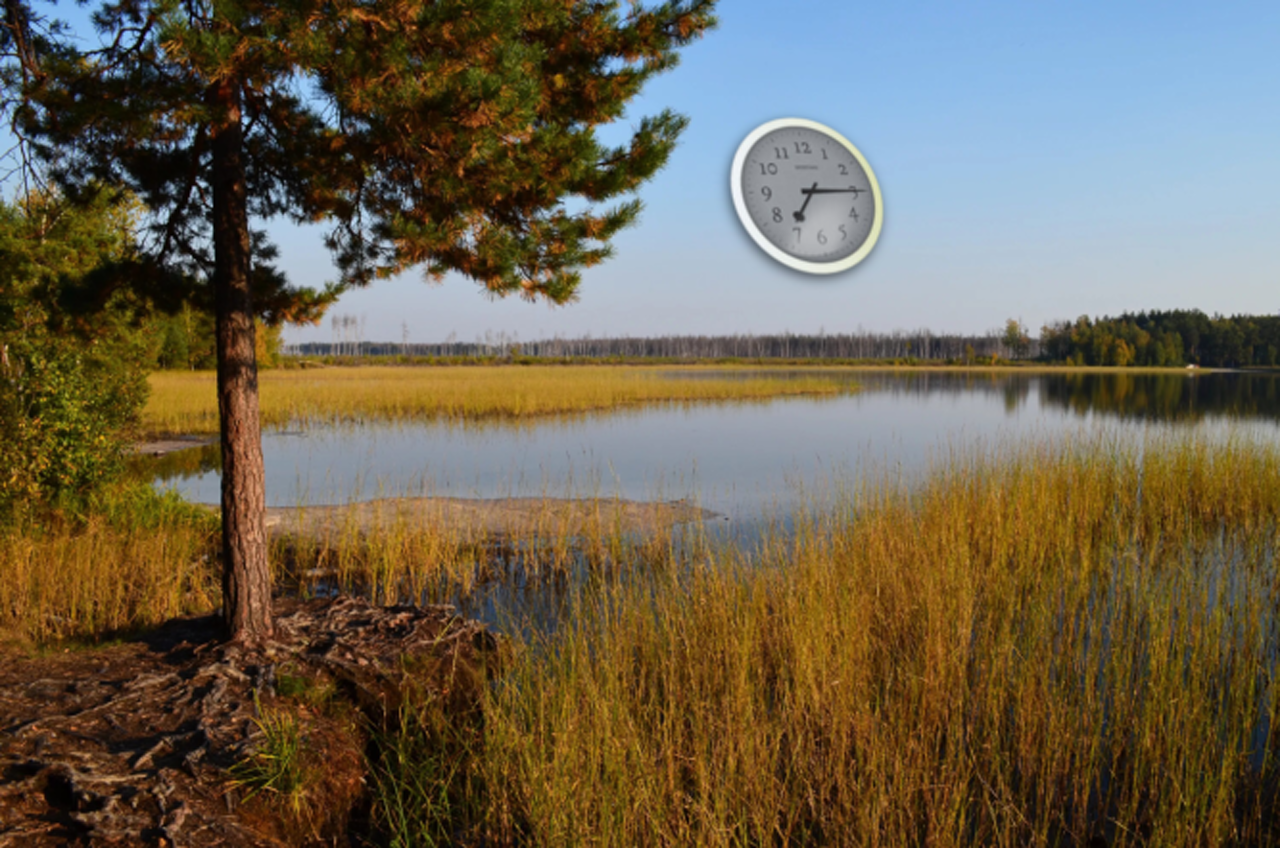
7:15
